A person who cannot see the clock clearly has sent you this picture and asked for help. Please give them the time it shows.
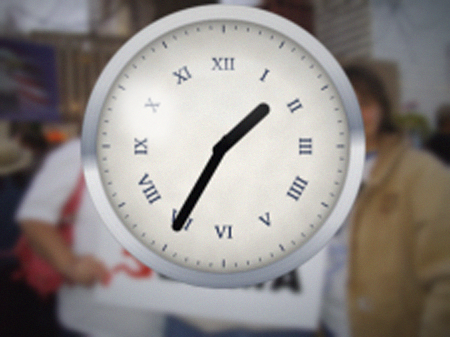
1:35
